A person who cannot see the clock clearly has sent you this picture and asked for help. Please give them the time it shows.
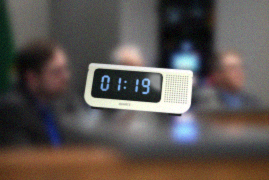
1:19
